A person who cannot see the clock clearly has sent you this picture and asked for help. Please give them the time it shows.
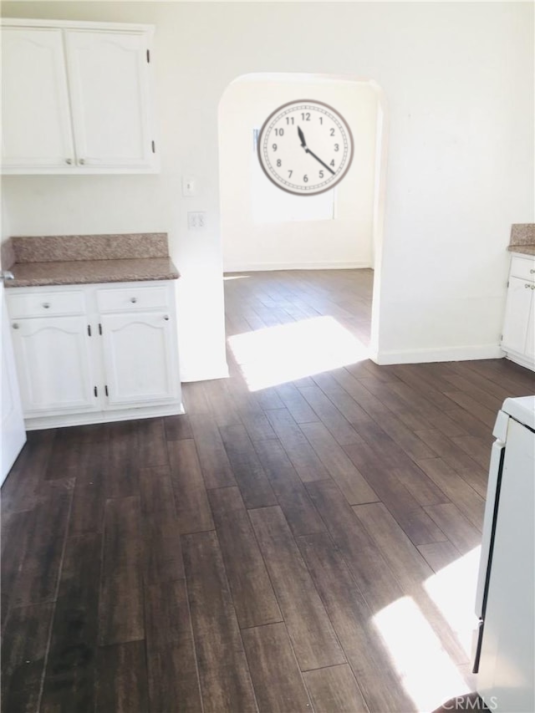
11:22
